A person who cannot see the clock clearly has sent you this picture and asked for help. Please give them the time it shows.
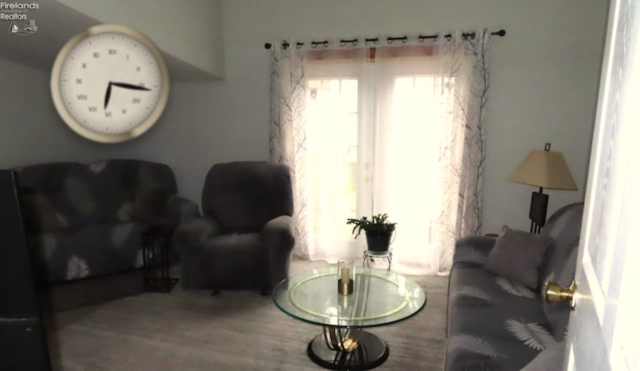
6:16
